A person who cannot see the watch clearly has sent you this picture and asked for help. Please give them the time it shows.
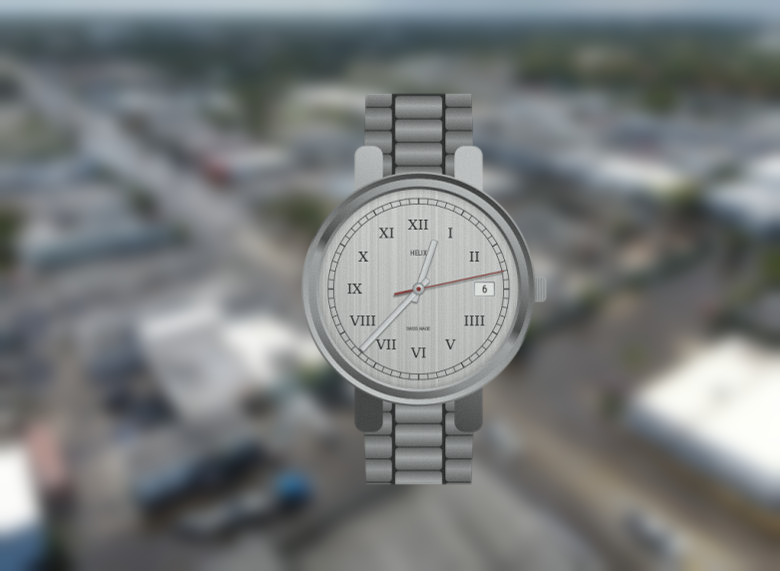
12:37:13
